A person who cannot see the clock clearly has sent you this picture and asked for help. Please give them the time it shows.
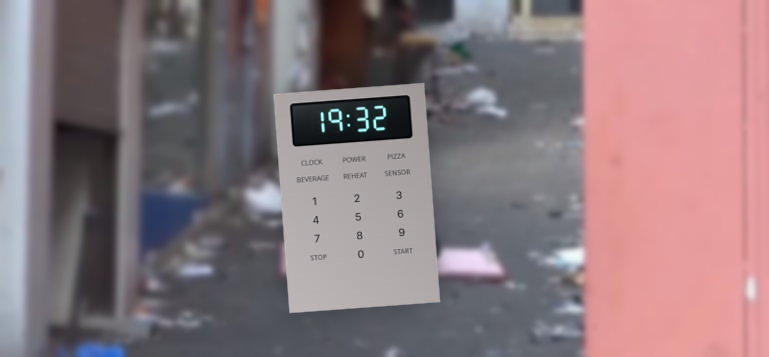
19:32
